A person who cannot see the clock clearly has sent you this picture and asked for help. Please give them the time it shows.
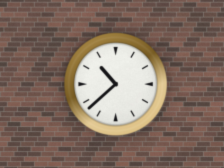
10:38
